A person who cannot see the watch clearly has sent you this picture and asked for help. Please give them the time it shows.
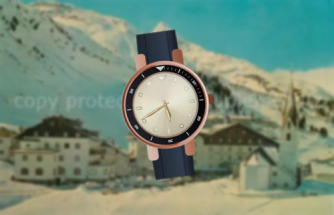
5:41
